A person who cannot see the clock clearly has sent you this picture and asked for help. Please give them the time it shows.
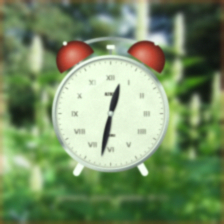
12:32
